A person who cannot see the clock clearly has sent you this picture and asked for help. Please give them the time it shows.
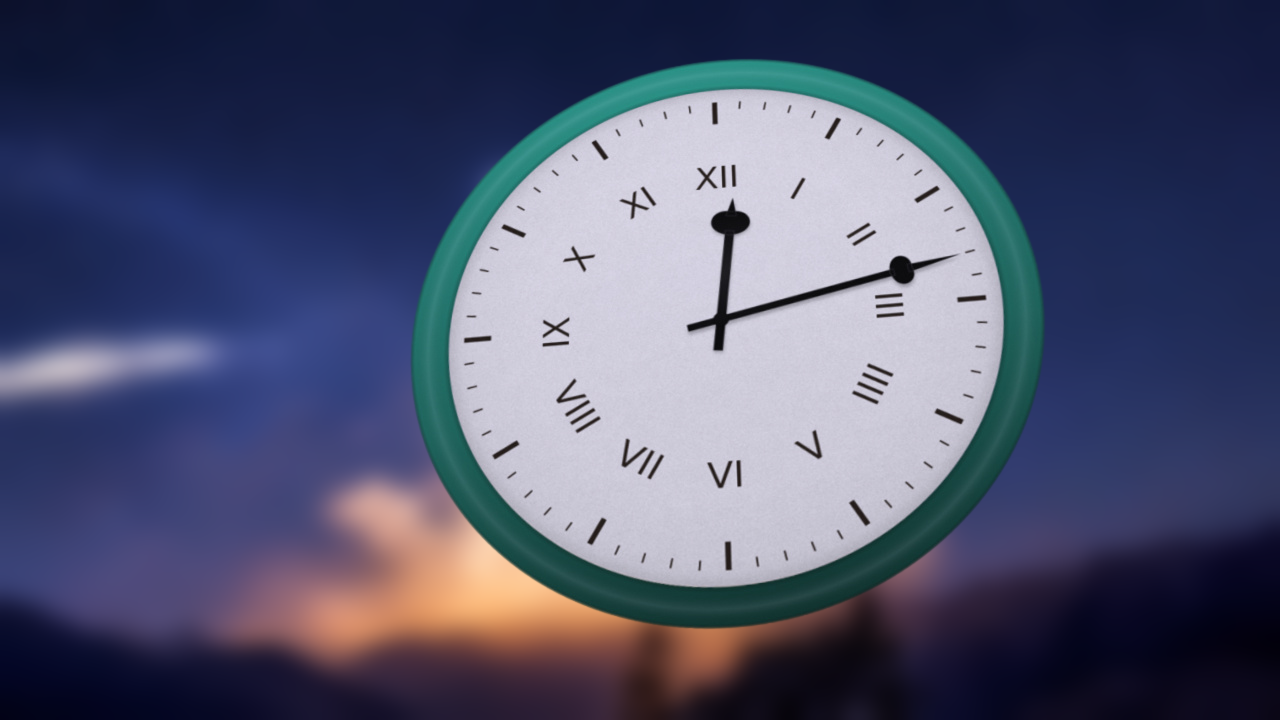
12:13
